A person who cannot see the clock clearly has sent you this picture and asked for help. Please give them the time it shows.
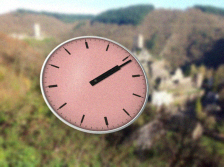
2:11
